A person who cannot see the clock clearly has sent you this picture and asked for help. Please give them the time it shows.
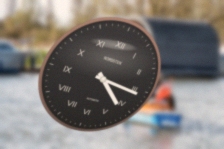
4:16
